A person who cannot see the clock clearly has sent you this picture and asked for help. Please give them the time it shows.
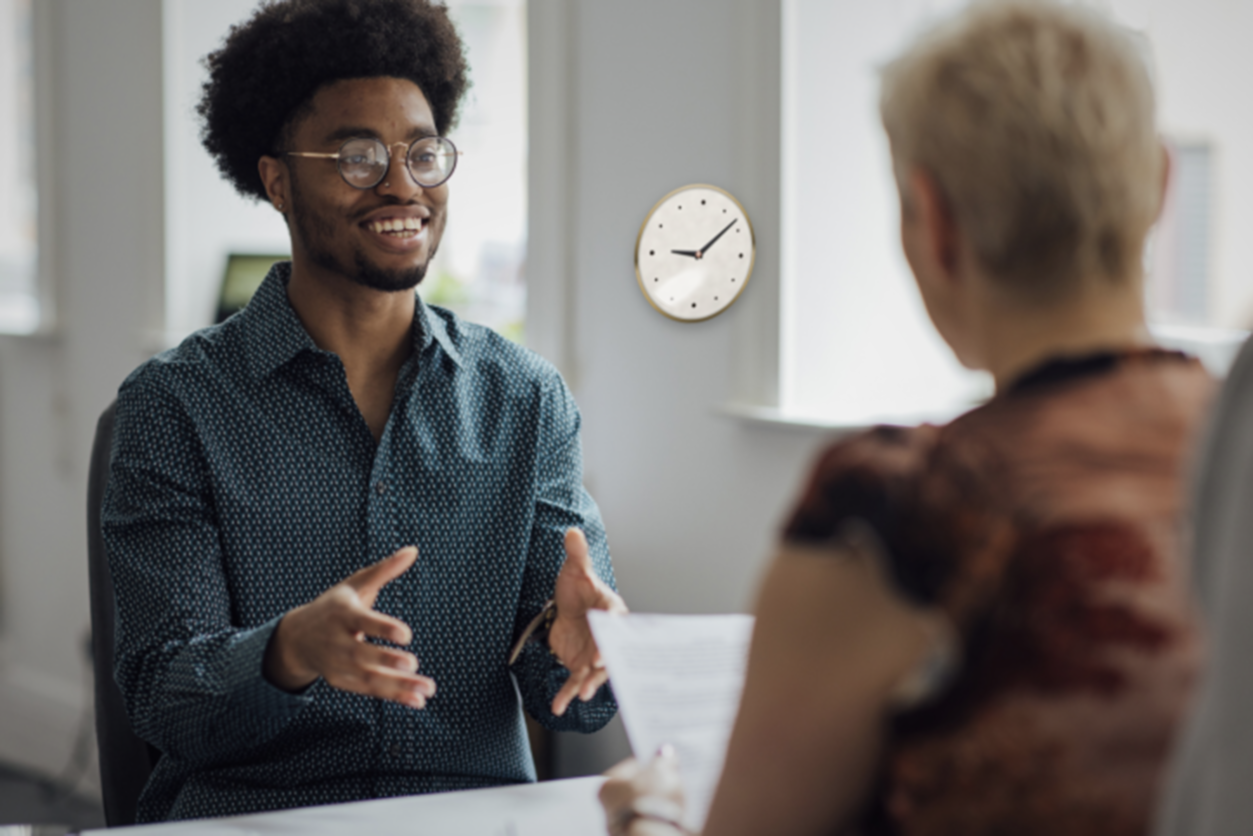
9:08
